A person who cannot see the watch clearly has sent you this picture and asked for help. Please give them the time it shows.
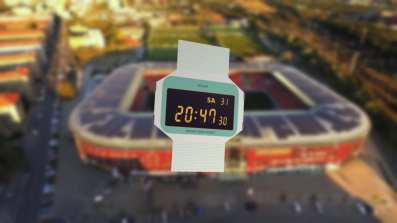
20:47:30
